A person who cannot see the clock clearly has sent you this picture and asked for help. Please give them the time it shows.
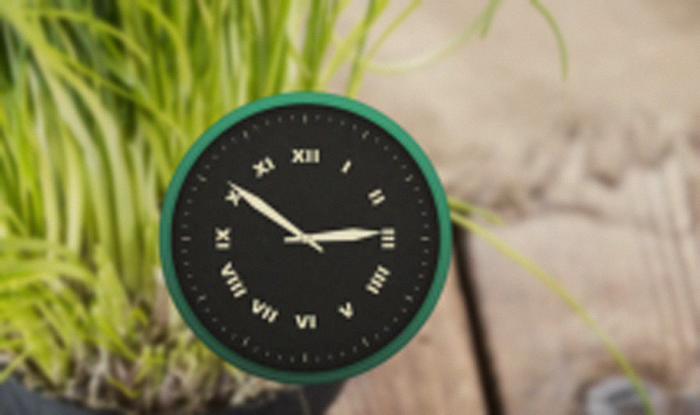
2:51
